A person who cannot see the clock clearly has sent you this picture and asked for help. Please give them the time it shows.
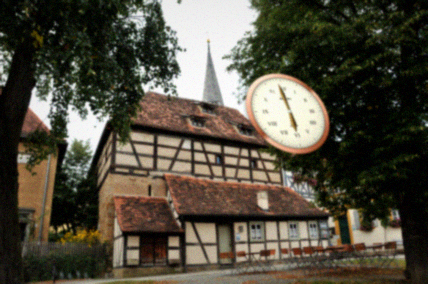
5:59
